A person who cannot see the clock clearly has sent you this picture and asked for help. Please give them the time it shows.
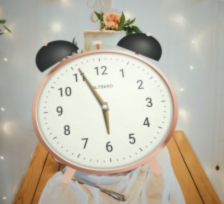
5:56
